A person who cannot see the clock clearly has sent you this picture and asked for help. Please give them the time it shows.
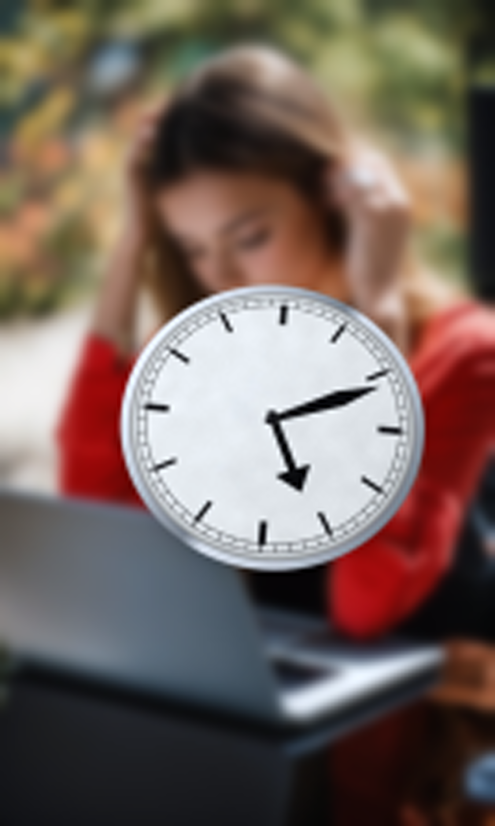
5:11
